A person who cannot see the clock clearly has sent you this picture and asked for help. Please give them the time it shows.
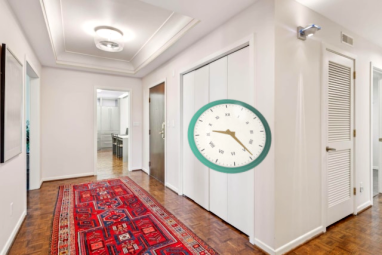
9:24
